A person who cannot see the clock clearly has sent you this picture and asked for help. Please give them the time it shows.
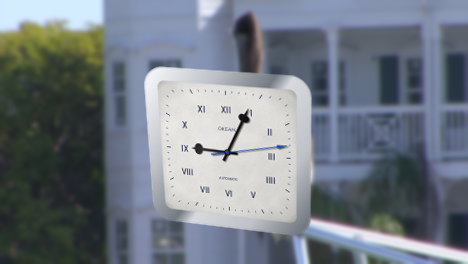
9:04:13
